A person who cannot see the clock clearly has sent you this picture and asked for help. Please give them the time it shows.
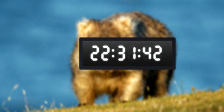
22:31:42
